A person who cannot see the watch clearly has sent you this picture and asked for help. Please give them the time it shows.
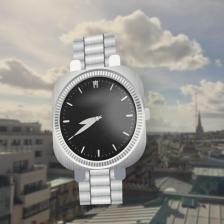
8:40
